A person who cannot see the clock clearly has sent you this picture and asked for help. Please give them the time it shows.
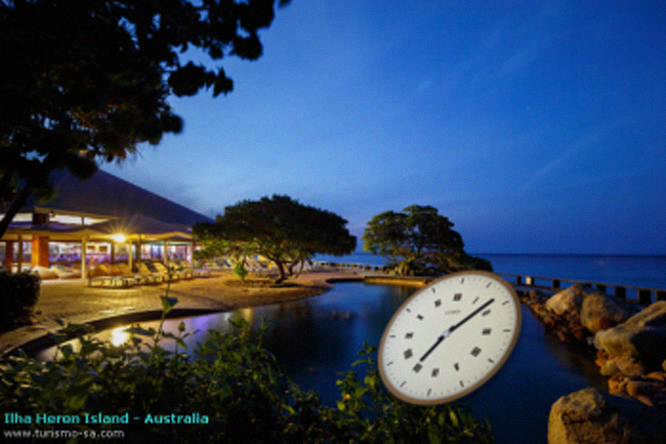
7:08
